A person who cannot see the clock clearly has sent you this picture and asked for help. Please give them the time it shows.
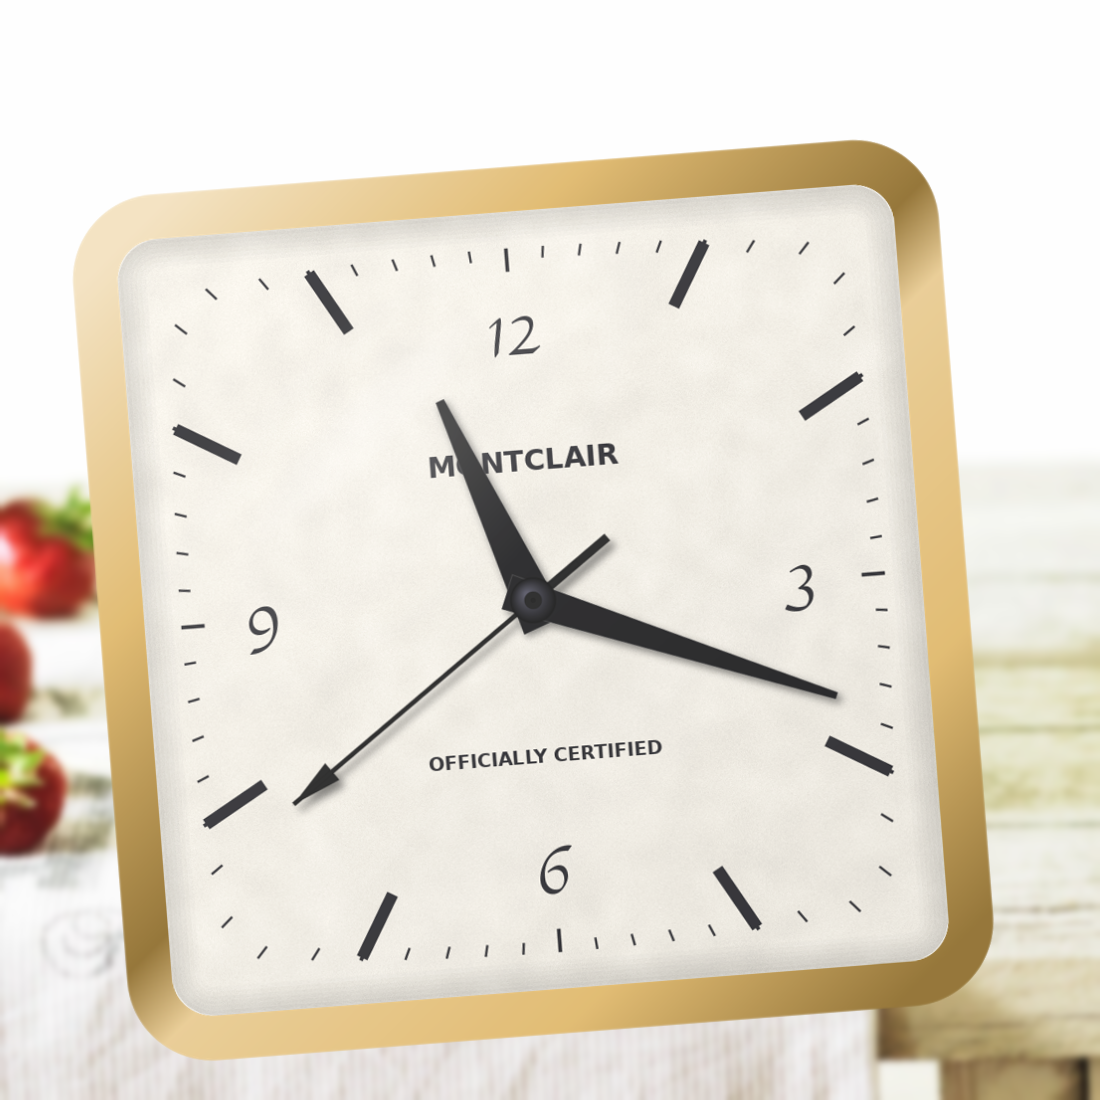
11:18:39
